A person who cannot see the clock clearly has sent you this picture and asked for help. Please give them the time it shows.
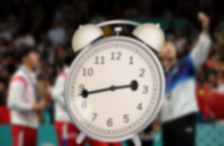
2:43
